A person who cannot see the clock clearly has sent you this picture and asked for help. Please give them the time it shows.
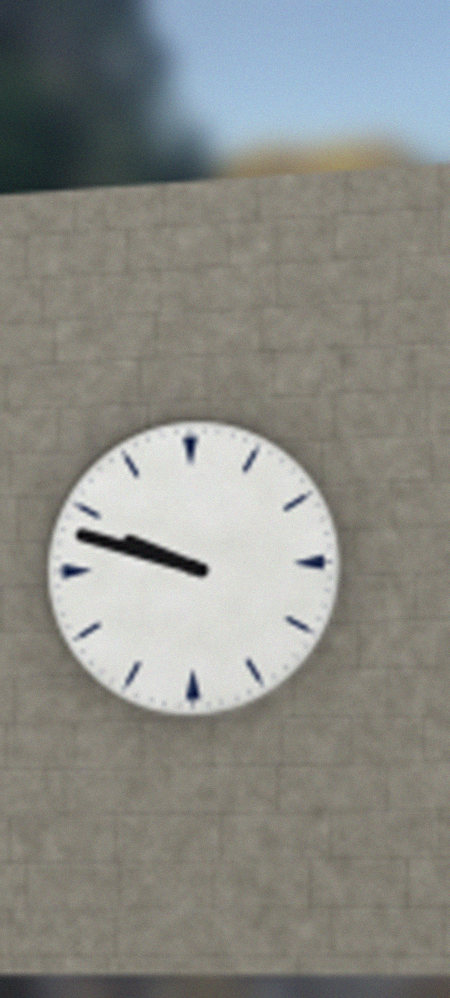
9:48
